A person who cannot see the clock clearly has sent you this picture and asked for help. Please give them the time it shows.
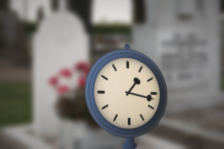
1:17
